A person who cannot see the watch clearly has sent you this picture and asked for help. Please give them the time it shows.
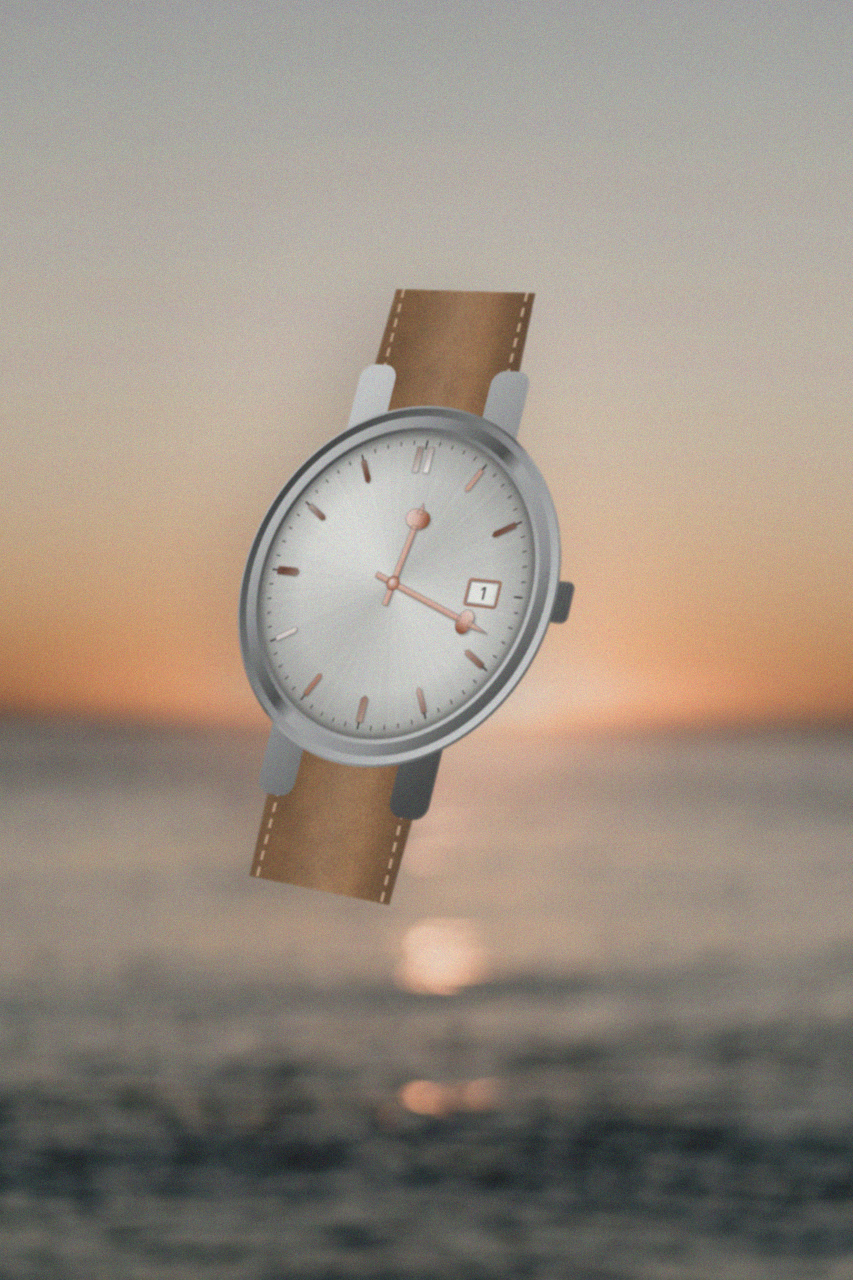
12:18
